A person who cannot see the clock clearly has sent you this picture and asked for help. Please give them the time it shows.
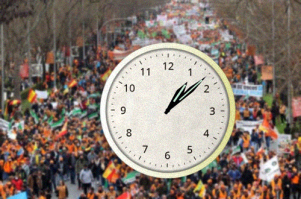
1:08
